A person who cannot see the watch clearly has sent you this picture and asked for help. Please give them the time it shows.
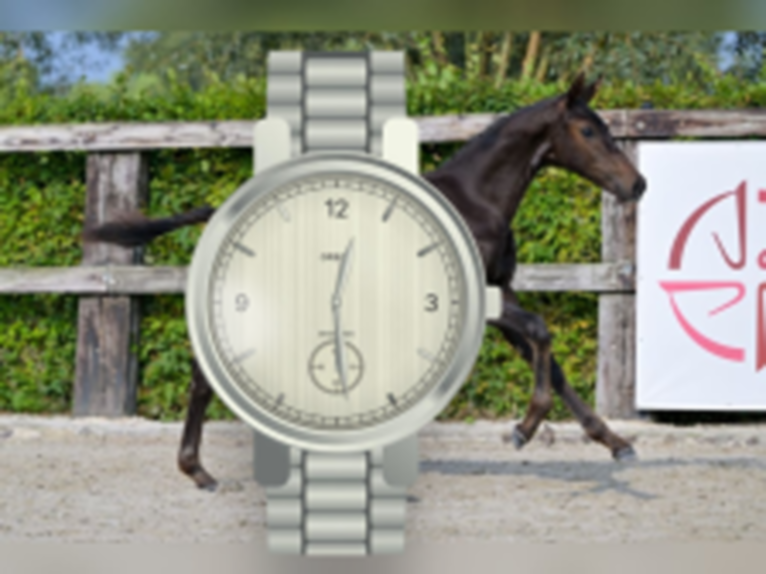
12:29
